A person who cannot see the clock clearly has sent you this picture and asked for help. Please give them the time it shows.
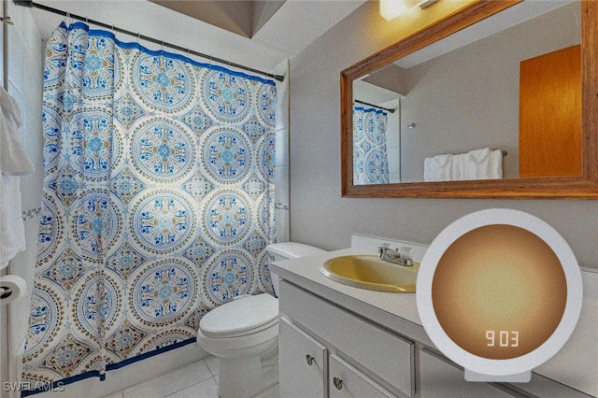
9:03
